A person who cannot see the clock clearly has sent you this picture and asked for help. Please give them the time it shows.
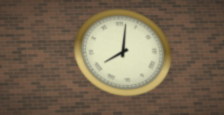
8:02
